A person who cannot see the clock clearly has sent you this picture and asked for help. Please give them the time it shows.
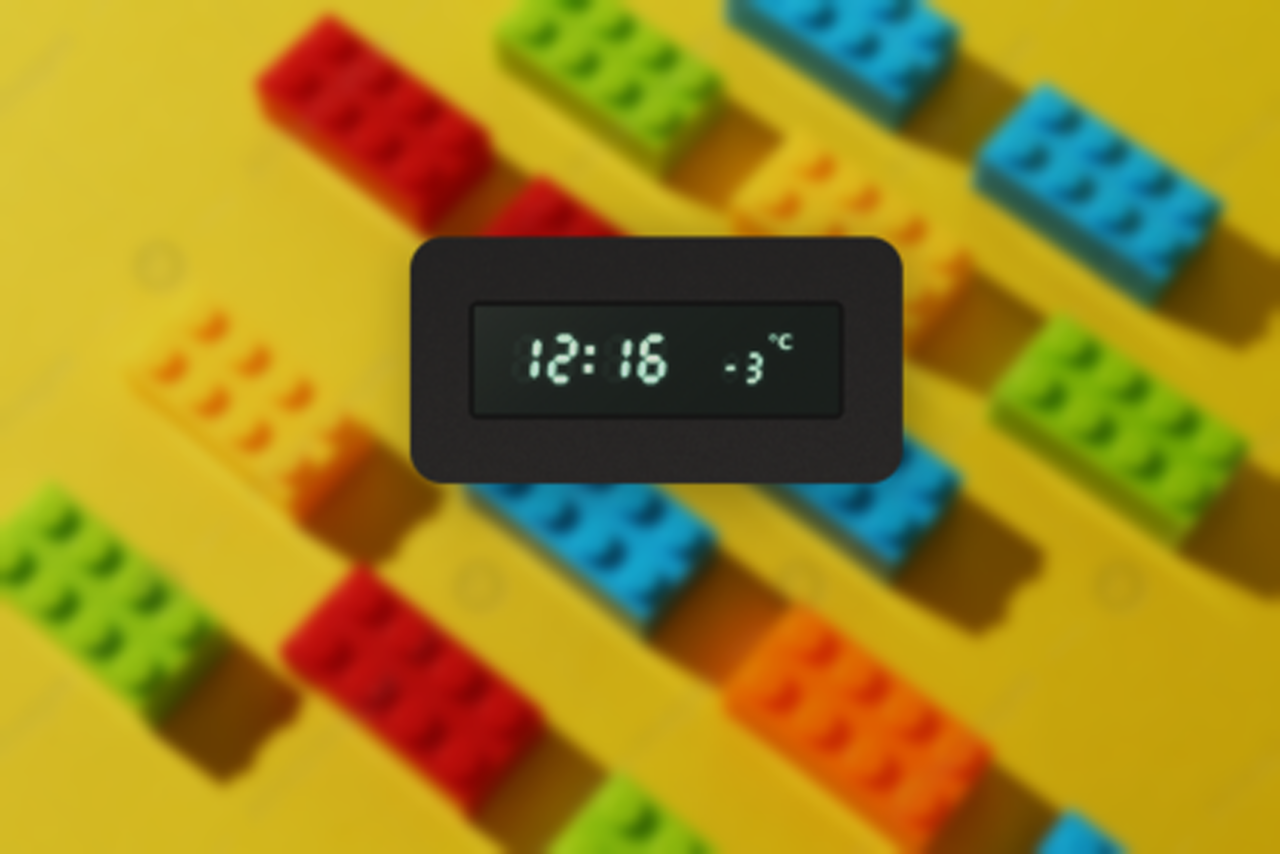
12:16
